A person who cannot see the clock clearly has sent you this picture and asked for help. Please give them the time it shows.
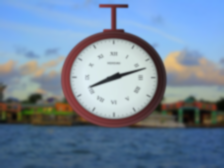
8:12
